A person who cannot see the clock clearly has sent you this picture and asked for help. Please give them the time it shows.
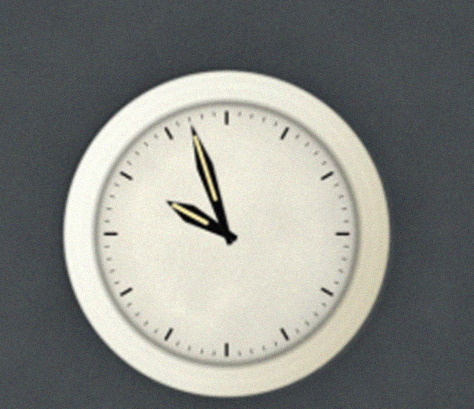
9:57
